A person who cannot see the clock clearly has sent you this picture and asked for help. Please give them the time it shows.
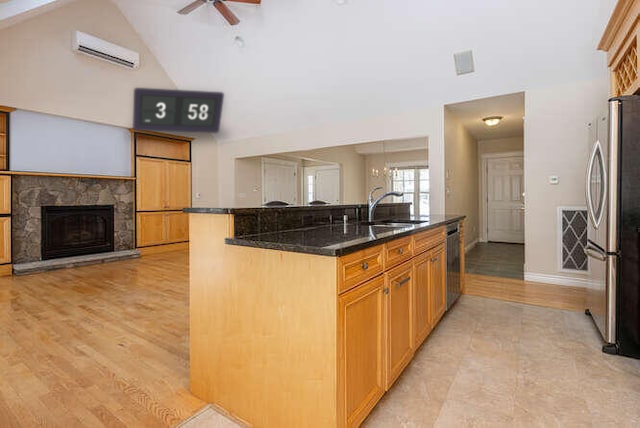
3:58
